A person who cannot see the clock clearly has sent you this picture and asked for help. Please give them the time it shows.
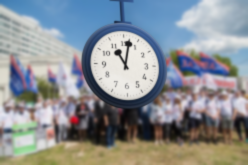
11:02
